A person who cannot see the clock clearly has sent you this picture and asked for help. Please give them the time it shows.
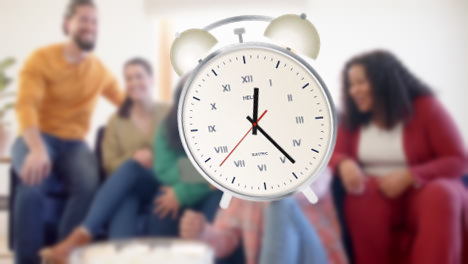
12:23:38
